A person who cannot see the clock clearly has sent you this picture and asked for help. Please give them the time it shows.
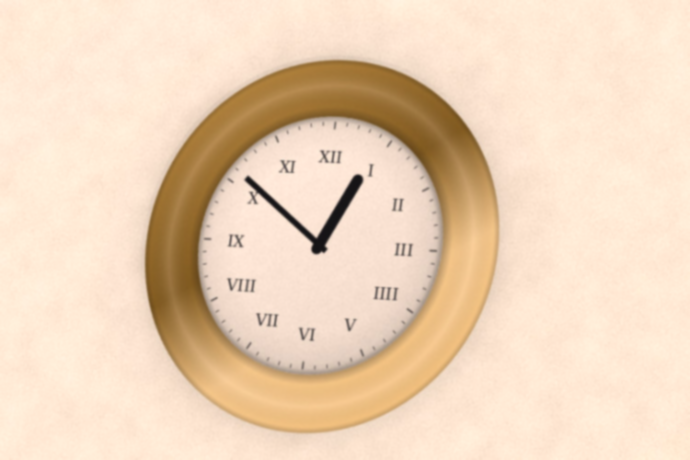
12:51
